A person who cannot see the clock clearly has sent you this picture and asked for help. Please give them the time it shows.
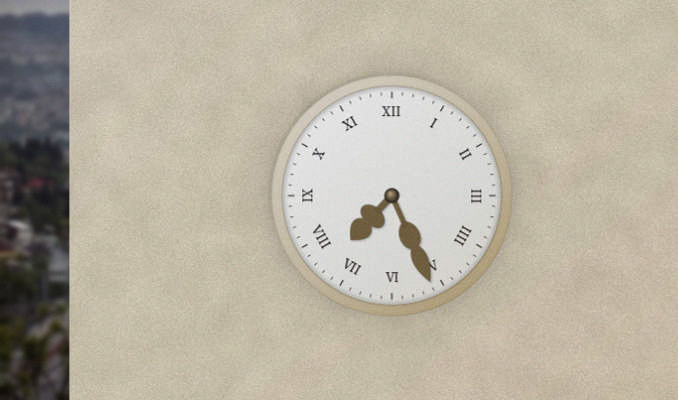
7:26
